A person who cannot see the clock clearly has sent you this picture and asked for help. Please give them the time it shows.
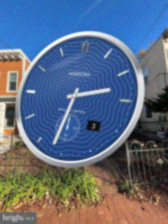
2:32
